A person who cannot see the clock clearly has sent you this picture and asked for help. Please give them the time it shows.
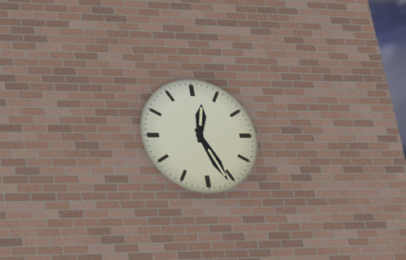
12:26
